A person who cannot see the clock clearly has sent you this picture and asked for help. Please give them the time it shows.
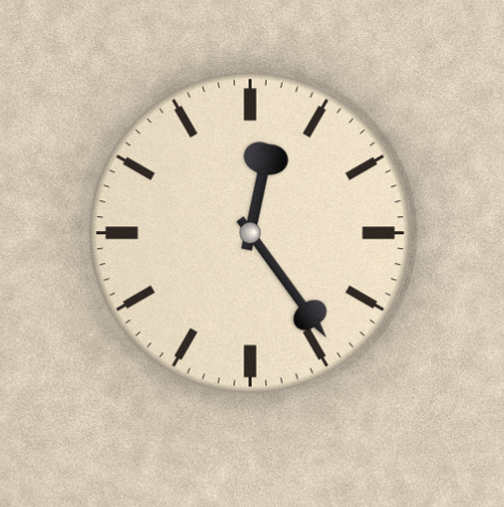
12:24
